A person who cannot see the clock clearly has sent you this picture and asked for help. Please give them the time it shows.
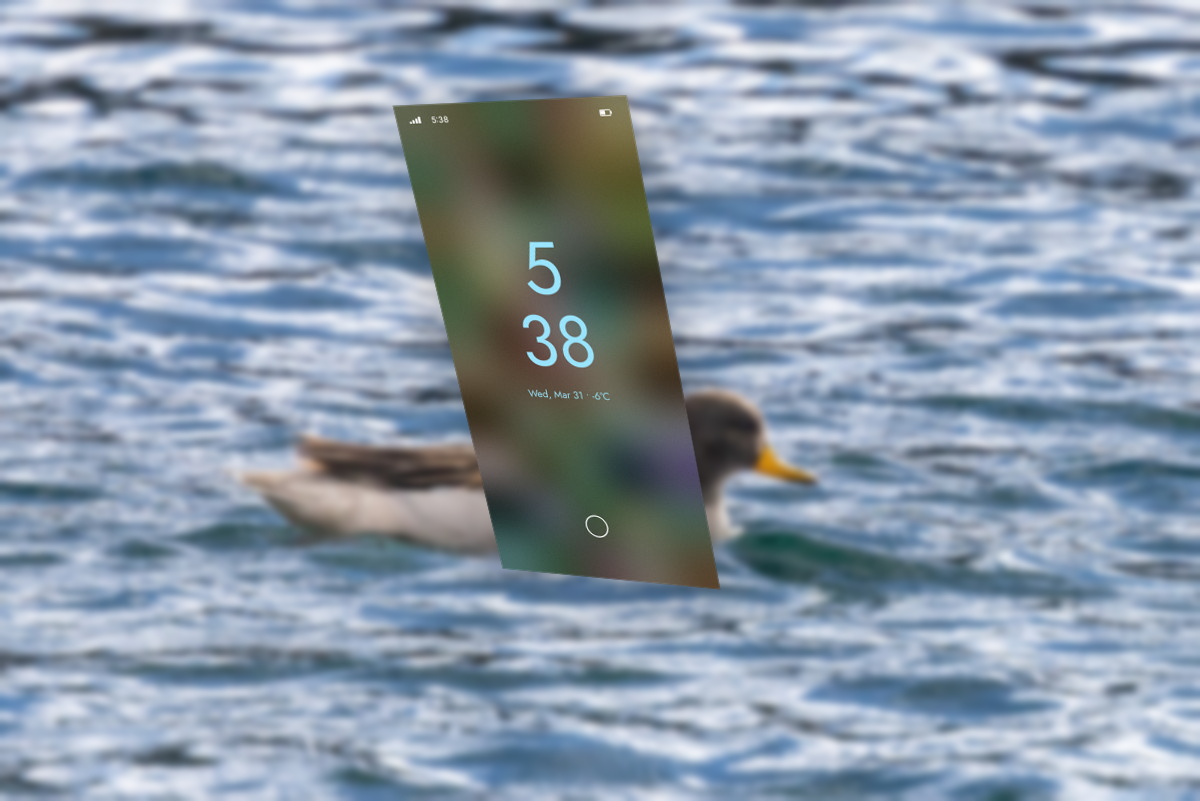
5:38
